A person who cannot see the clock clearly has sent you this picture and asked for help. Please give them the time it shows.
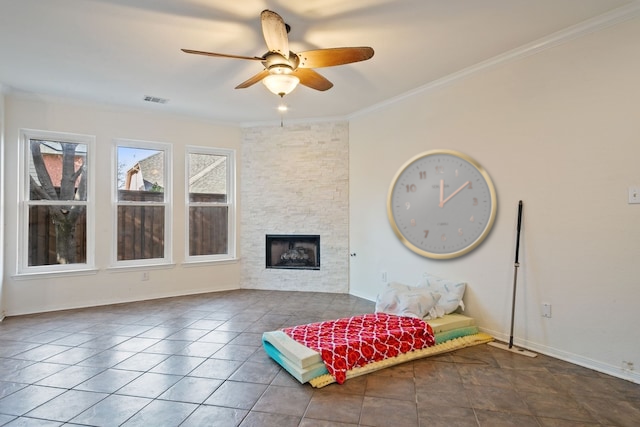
12:09
